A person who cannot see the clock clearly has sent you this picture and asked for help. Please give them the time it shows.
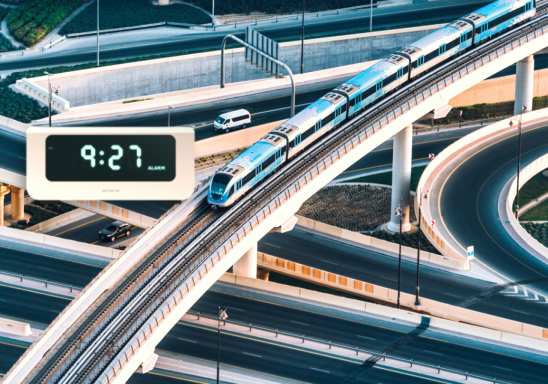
9:27
